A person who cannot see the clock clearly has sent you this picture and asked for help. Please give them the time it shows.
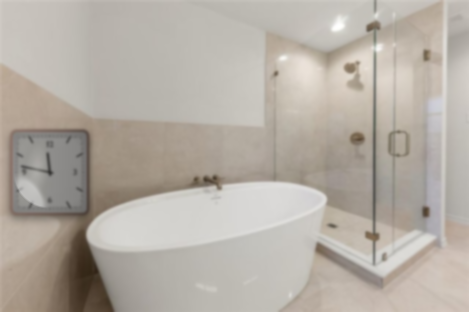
11:47
